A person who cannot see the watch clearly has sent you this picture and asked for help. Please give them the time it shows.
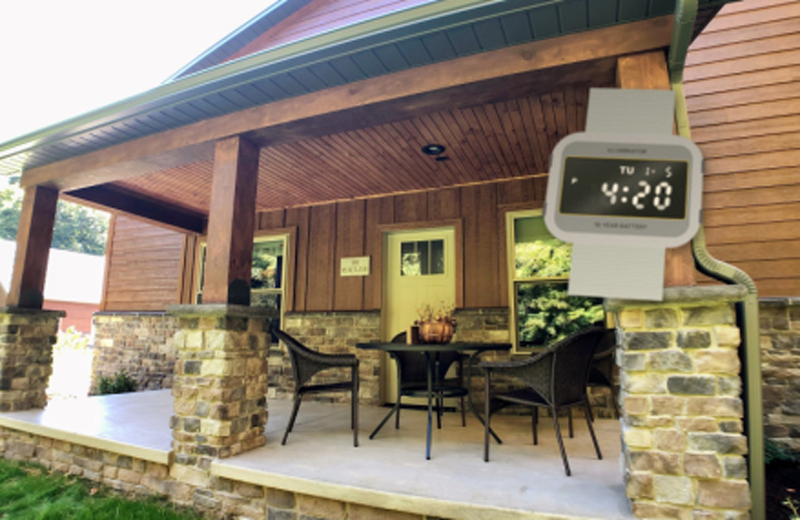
4:20
